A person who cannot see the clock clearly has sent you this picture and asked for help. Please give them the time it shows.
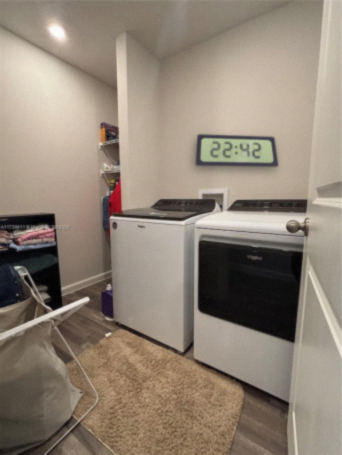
22:42
